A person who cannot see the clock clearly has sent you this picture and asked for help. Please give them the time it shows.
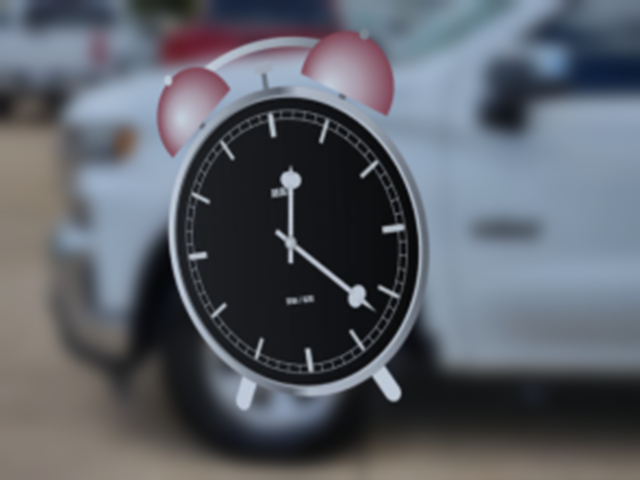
12:22
